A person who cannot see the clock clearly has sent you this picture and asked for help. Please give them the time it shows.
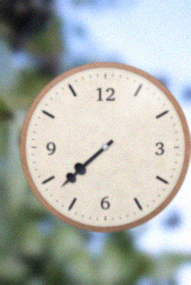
7:38
